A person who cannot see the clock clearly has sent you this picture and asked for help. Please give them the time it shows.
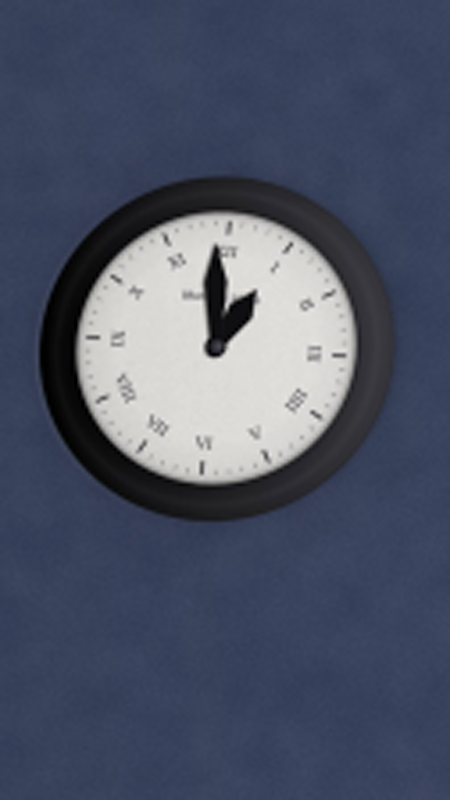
12:59
